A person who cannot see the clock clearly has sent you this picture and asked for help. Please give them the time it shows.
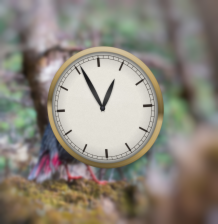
12:56
